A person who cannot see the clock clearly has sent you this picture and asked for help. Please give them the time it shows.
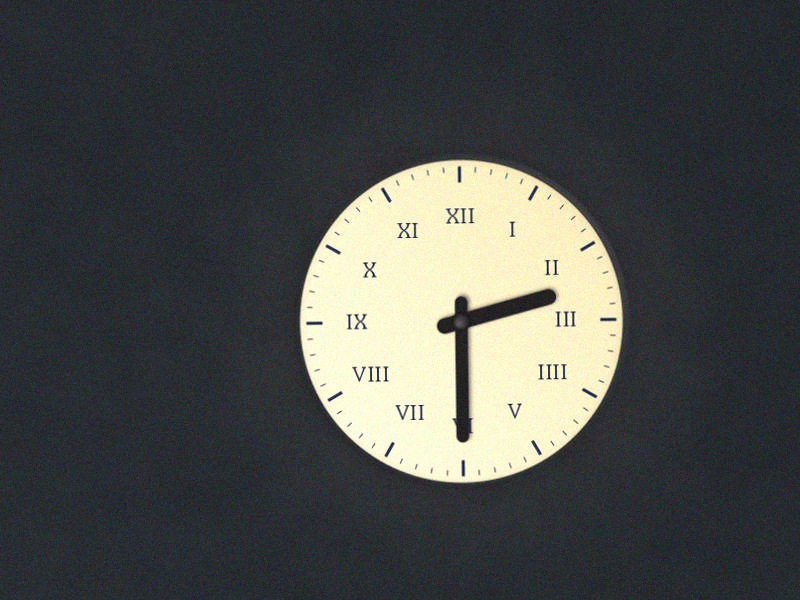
2:30
